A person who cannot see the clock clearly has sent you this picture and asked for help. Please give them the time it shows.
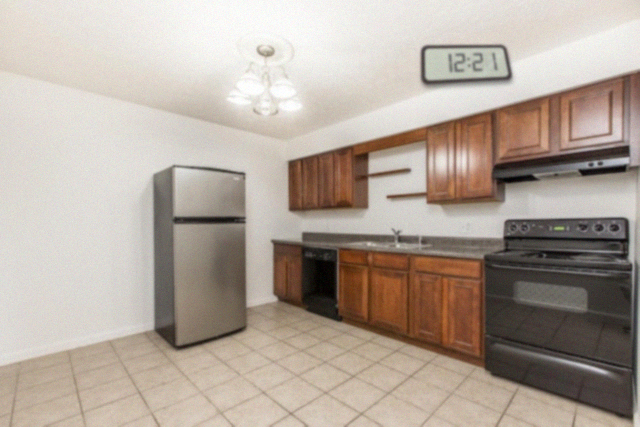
12:21
